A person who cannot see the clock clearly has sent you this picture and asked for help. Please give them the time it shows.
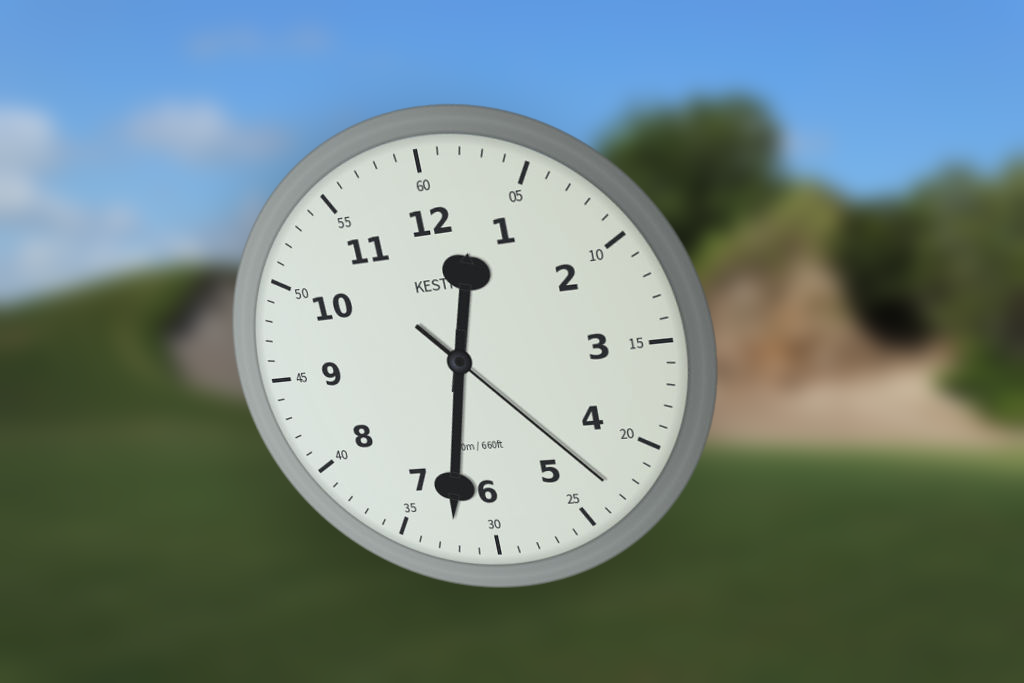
12:32:23
